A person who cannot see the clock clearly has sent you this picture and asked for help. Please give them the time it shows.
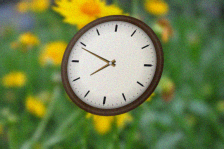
7:49
